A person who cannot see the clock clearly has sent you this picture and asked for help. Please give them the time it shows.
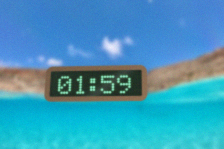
1:59
